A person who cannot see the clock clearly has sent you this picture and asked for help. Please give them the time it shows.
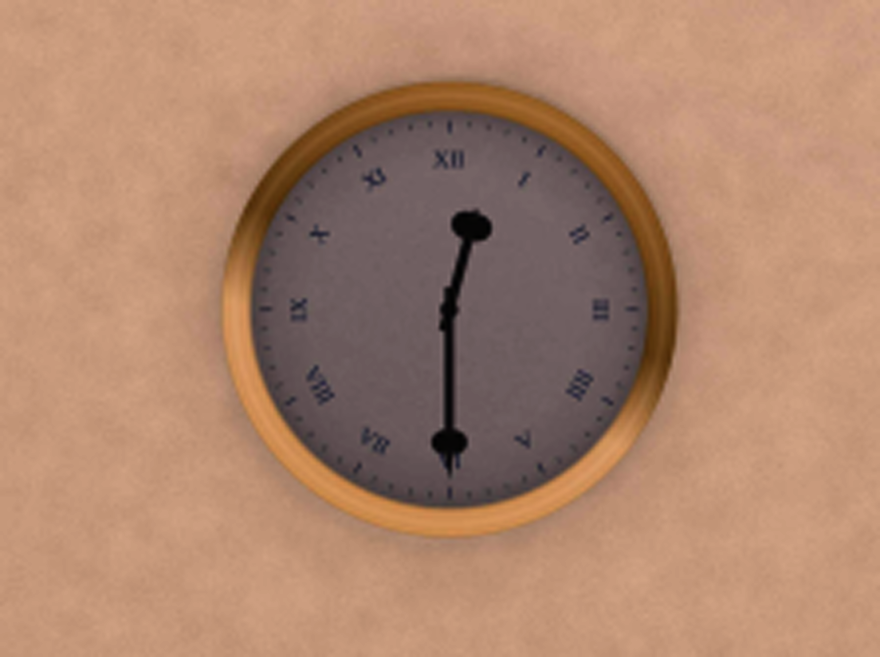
12:30
